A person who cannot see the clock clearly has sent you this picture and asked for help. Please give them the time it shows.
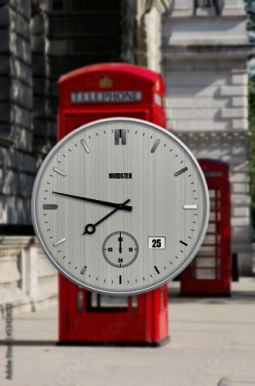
7:47
